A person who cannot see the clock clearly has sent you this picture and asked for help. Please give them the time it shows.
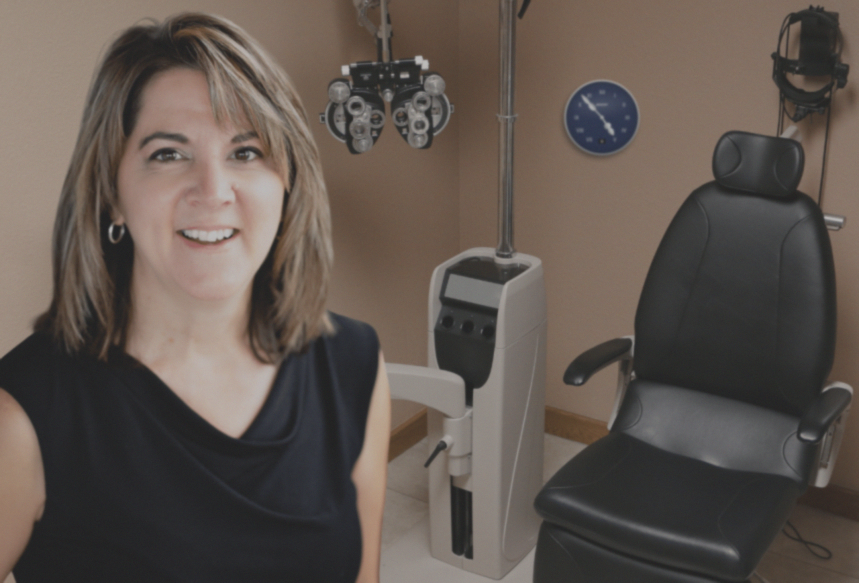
4:53
